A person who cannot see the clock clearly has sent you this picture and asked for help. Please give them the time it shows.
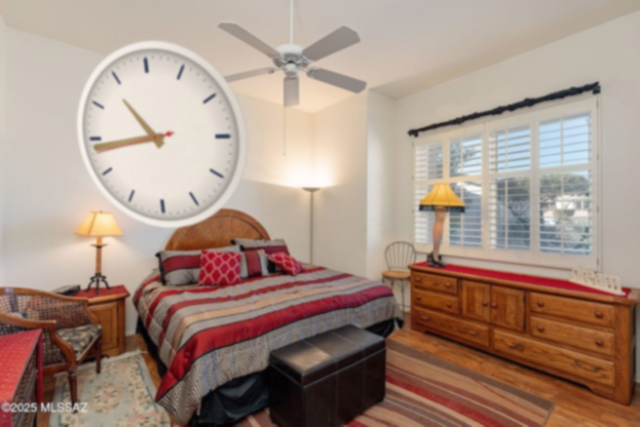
10:43:43
